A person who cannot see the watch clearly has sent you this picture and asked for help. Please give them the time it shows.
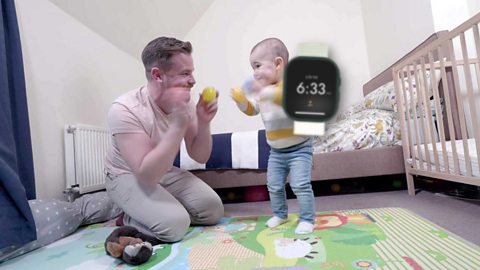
6:33
